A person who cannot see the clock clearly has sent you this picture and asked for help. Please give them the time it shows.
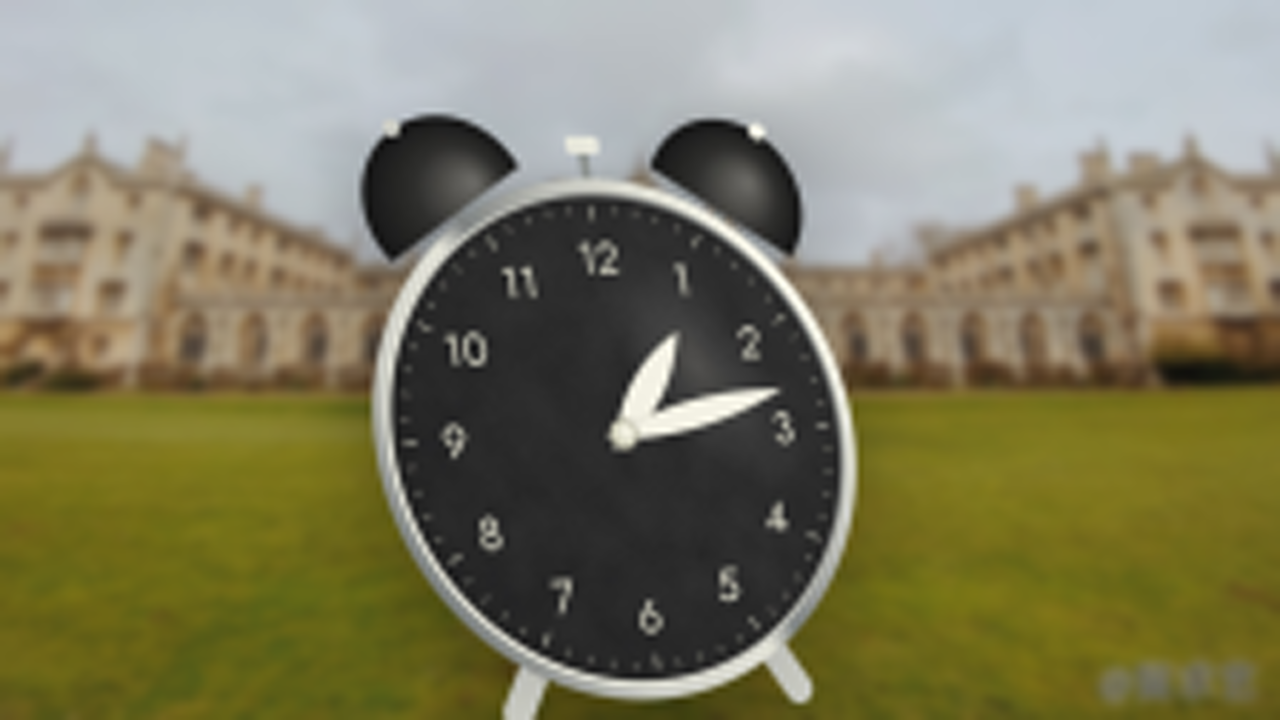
1:13
